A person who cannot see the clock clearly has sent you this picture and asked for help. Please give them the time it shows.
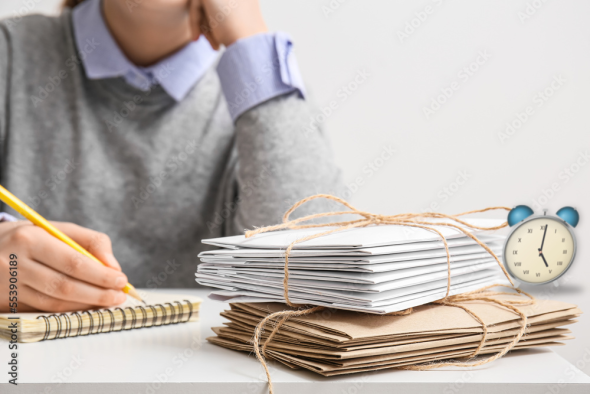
5:01
